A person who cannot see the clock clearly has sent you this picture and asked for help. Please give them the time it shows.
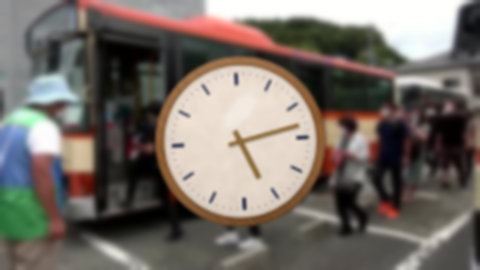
5:13
